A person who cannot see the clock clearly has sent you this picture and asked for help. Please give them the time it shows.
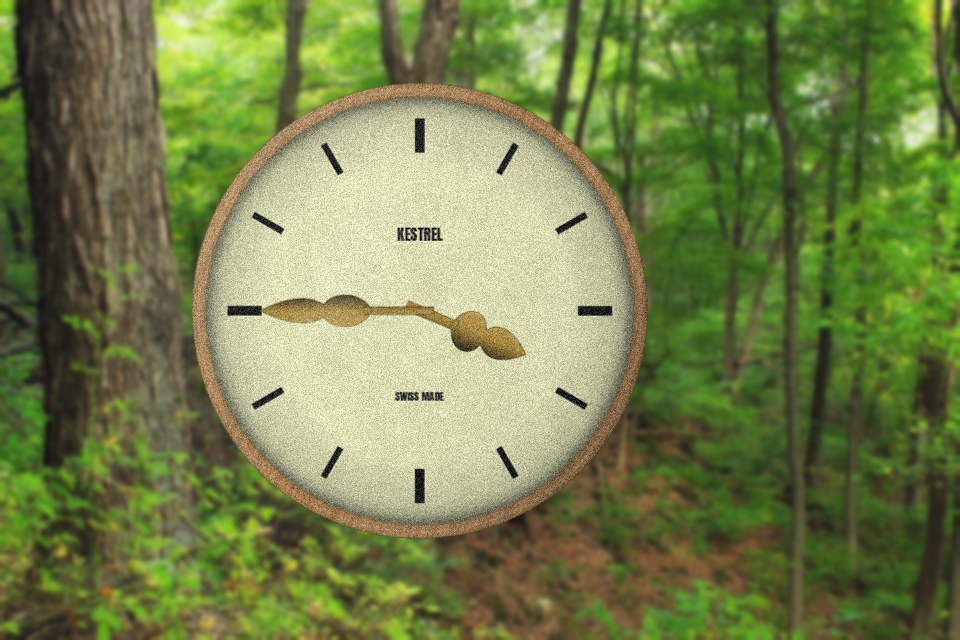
3:45
